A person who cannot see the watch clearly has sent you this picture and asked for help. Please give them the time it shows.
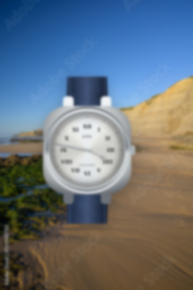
3:47
